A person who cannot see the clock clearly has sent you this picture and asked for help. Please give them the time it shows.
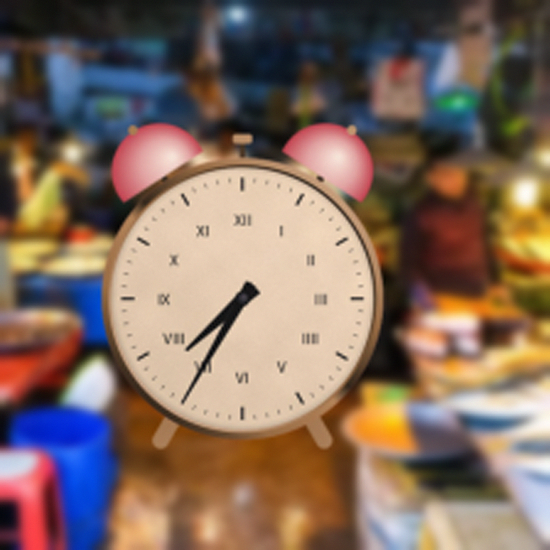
7:35
